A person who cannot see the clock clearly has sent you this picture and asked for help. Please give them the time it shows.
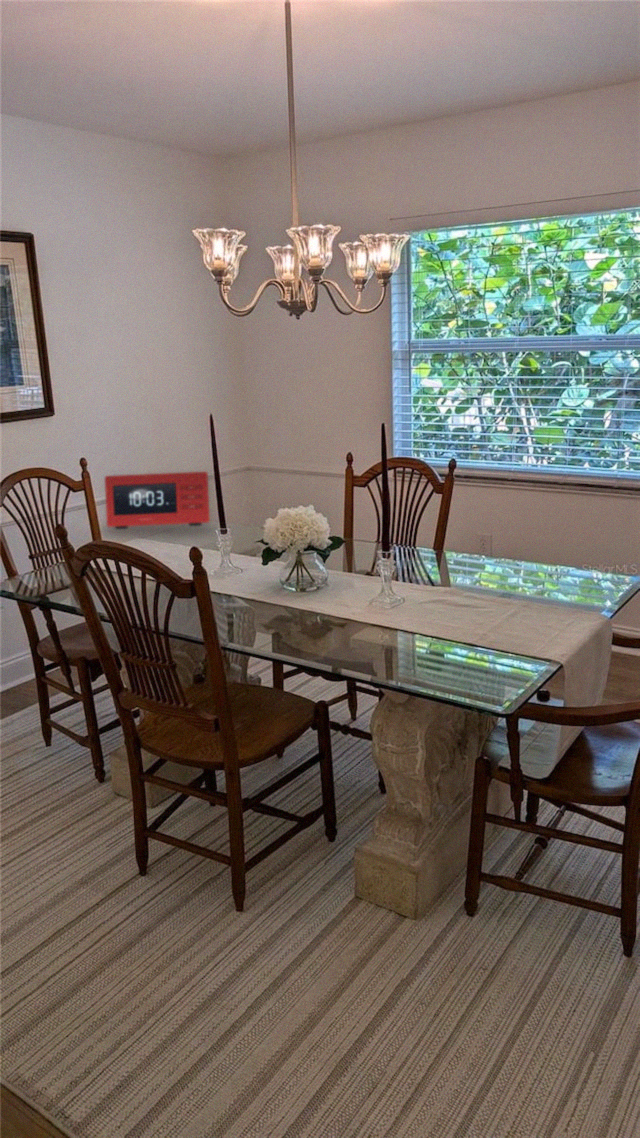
10:03
